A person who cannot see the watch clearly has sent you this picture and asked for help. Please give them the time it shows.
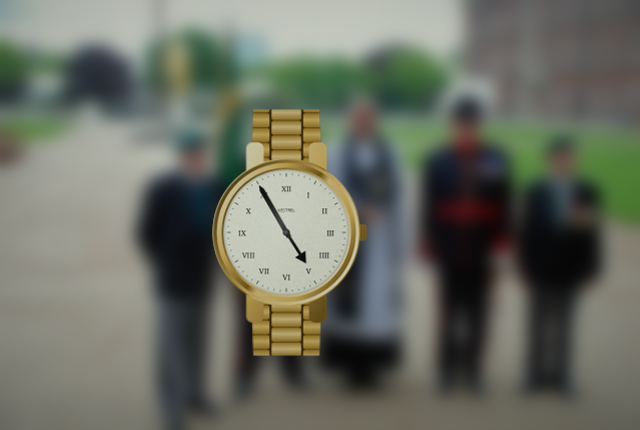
4:55
